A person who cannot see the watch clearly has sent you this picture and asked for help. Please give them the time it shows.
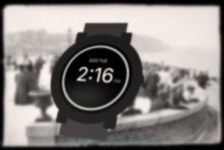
2:16
